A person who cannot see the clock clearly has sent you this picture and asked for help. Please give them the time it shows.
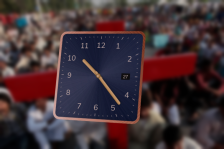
10:23
